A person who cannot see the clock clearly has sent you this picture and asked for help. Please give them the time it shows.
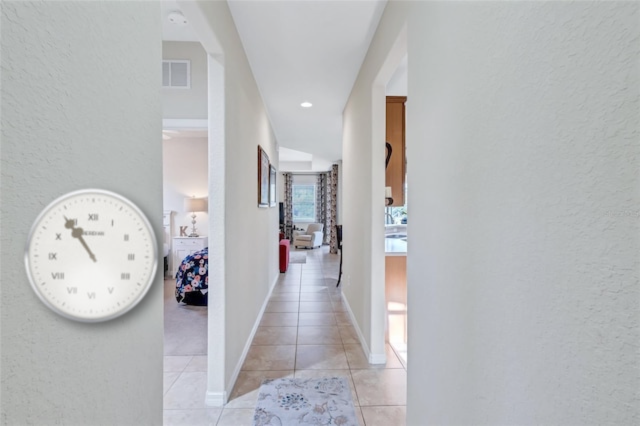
10:54
